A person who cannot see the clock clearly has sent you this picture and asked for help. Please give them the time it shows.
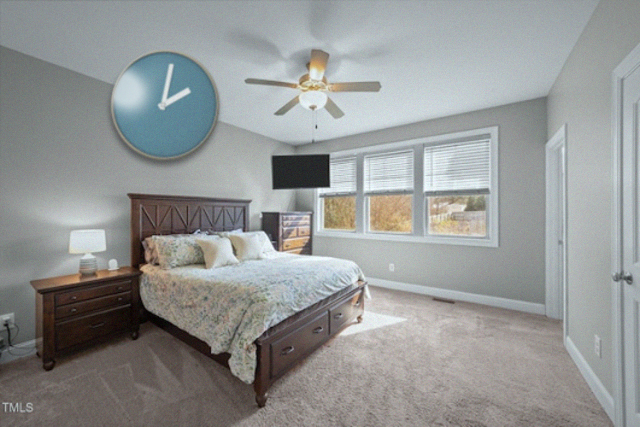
2:02
